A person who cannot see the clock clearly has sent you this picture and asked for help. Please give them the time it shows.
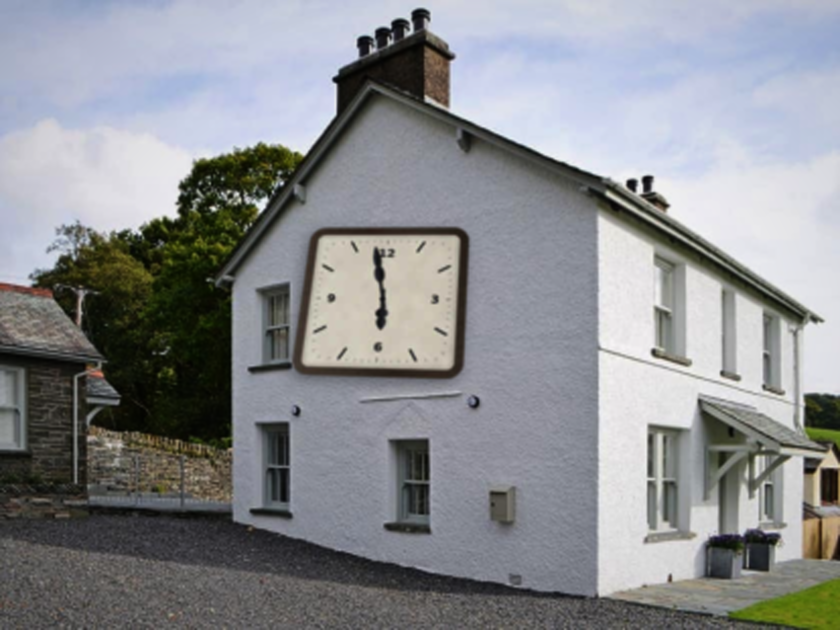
5:58
